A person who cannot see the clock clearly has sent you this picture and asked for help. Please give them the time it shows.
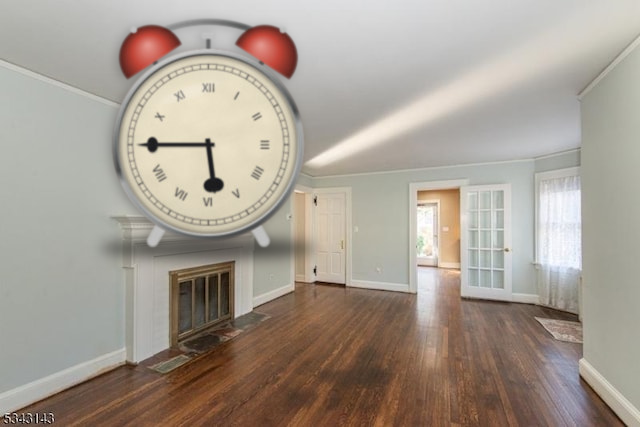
5:45
